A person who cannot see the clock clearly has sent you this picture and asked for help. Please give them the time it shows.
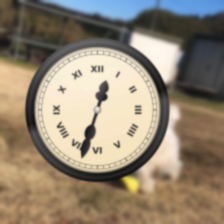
12:33
